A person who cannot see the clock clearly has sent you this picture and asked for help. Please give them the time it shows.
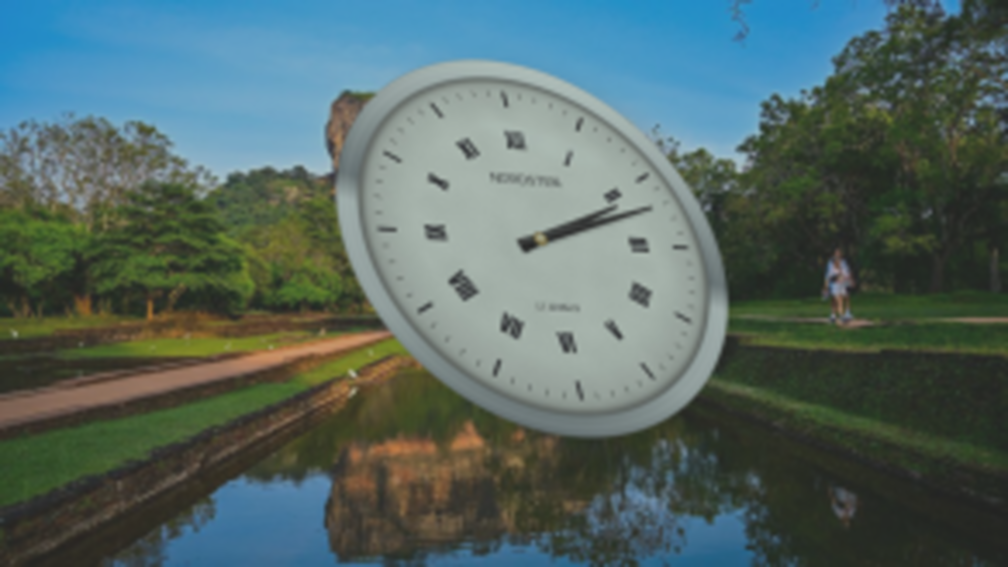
2:12
